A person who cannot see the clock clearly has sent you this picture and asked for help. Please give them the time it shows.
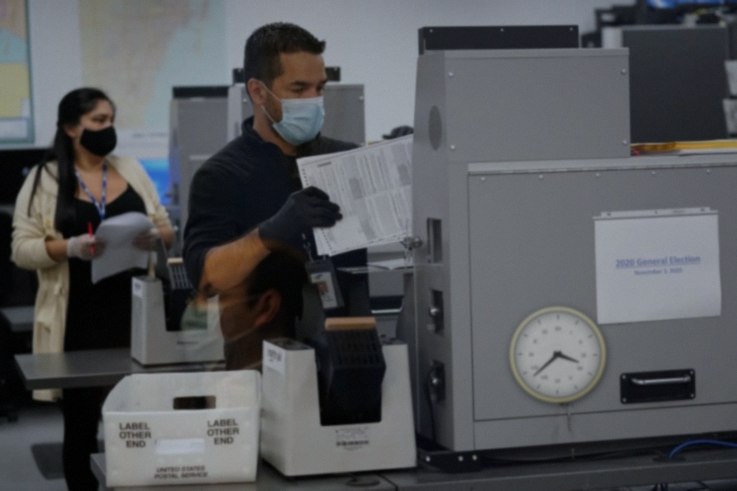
3:38
